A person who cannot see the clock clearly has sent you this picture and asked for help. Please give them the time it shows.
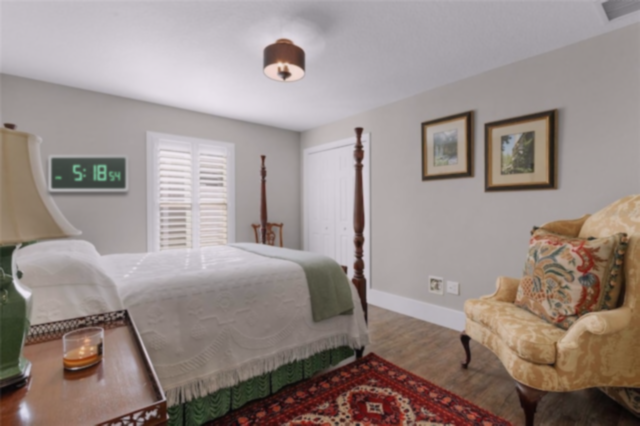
5:18
